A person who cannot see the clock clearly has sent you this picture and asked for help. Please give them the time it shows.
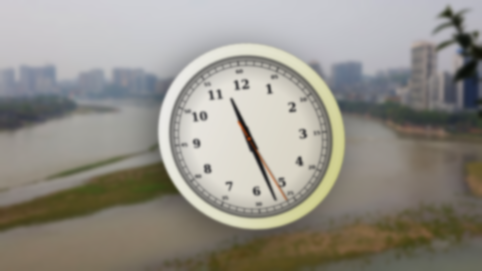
11:27:26
